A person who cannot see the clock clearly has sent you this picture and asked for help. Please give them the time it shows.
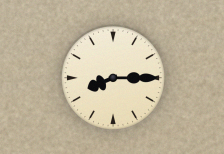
8:15
